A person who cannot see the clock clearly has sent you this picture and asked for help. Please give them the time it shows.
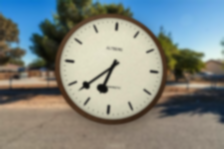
6:38
